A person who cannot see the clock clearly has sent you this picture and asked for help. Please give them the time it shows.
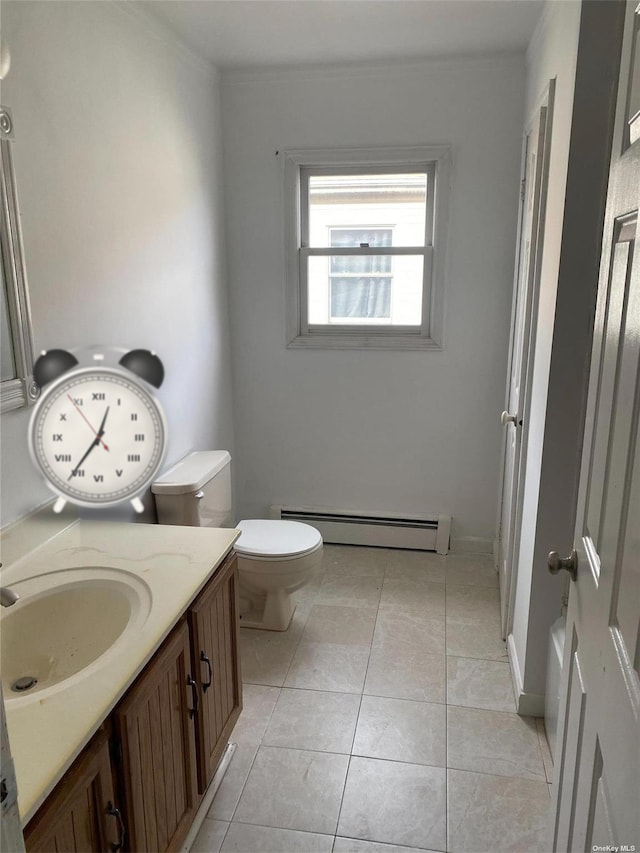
12:35:54
